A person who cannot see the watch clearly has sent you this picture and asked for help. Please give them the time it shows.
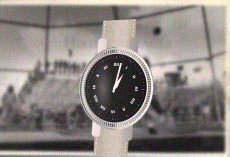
1:02
